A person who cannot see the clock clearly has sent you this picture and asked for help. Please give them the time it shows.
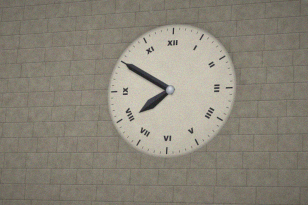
7:50
